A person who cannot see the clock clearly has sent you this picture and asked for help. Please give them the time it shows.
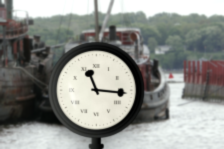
11:16
